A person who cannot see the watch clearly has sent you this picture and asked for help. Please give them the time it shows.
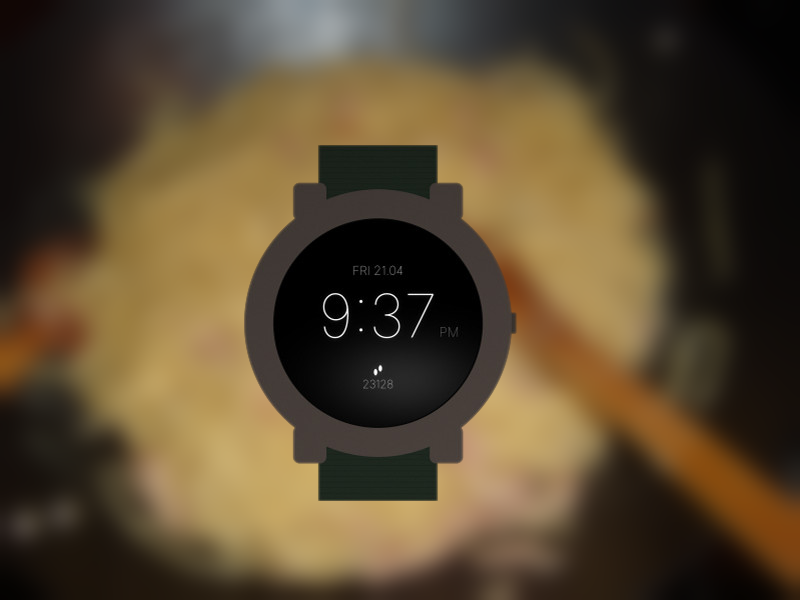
9:37
